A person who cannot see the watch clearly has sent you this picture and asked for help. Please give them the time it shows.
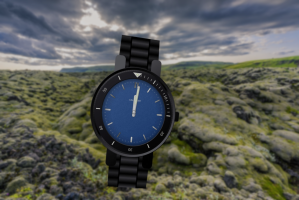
12:01
